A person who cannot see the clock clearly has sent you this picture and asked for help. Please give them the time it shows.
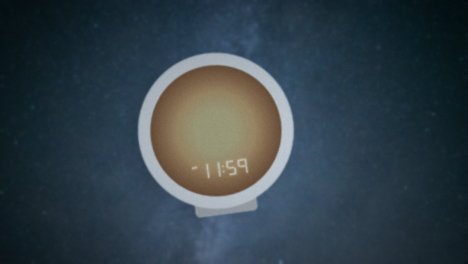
11:59
